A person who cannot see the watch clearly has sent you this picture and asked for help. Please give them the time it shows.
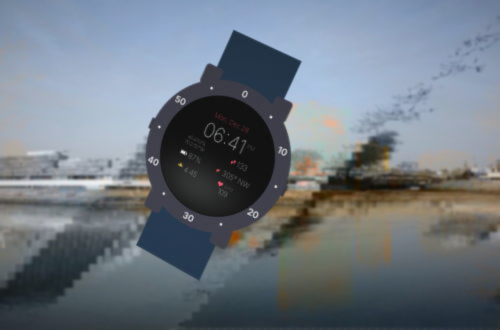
6:41
